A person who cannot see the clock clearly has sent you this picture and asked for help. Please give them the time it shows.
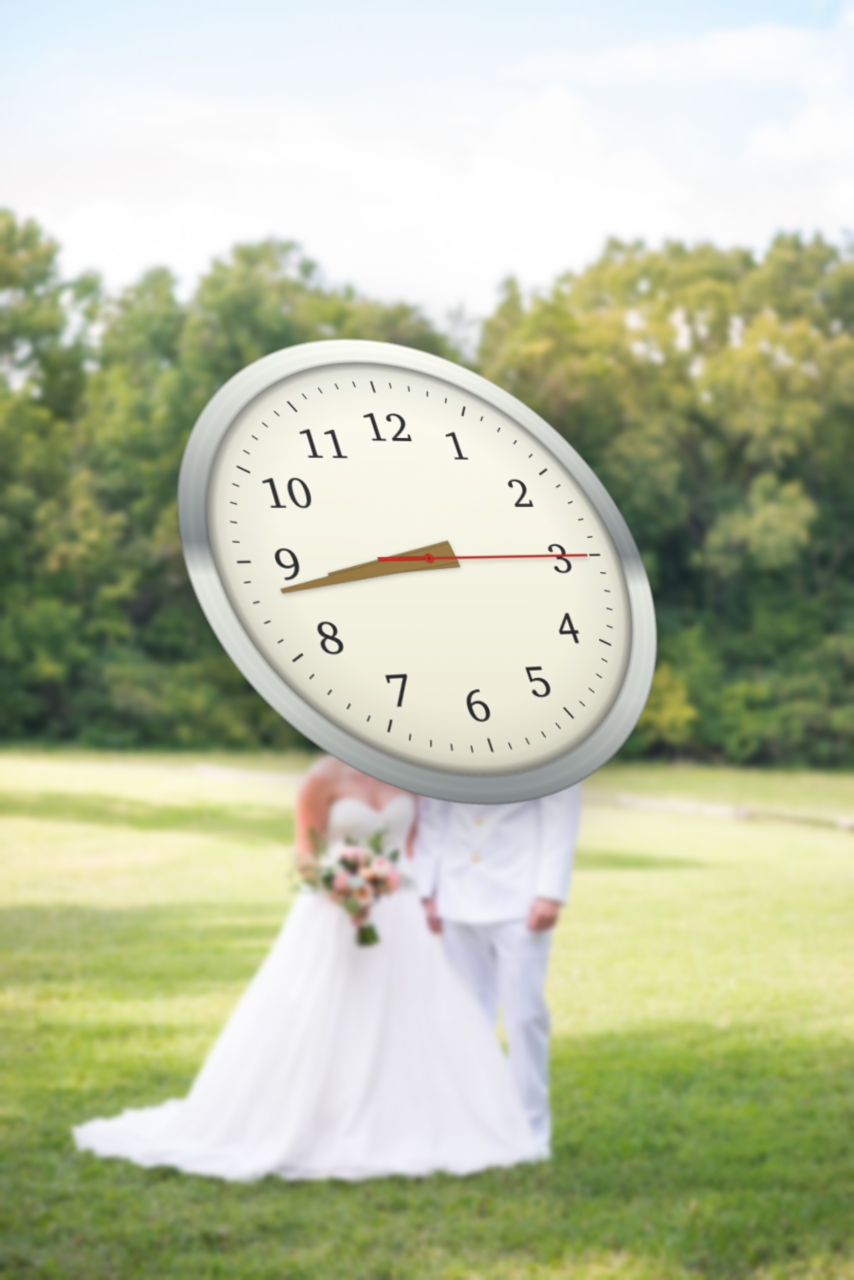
8:43:15
